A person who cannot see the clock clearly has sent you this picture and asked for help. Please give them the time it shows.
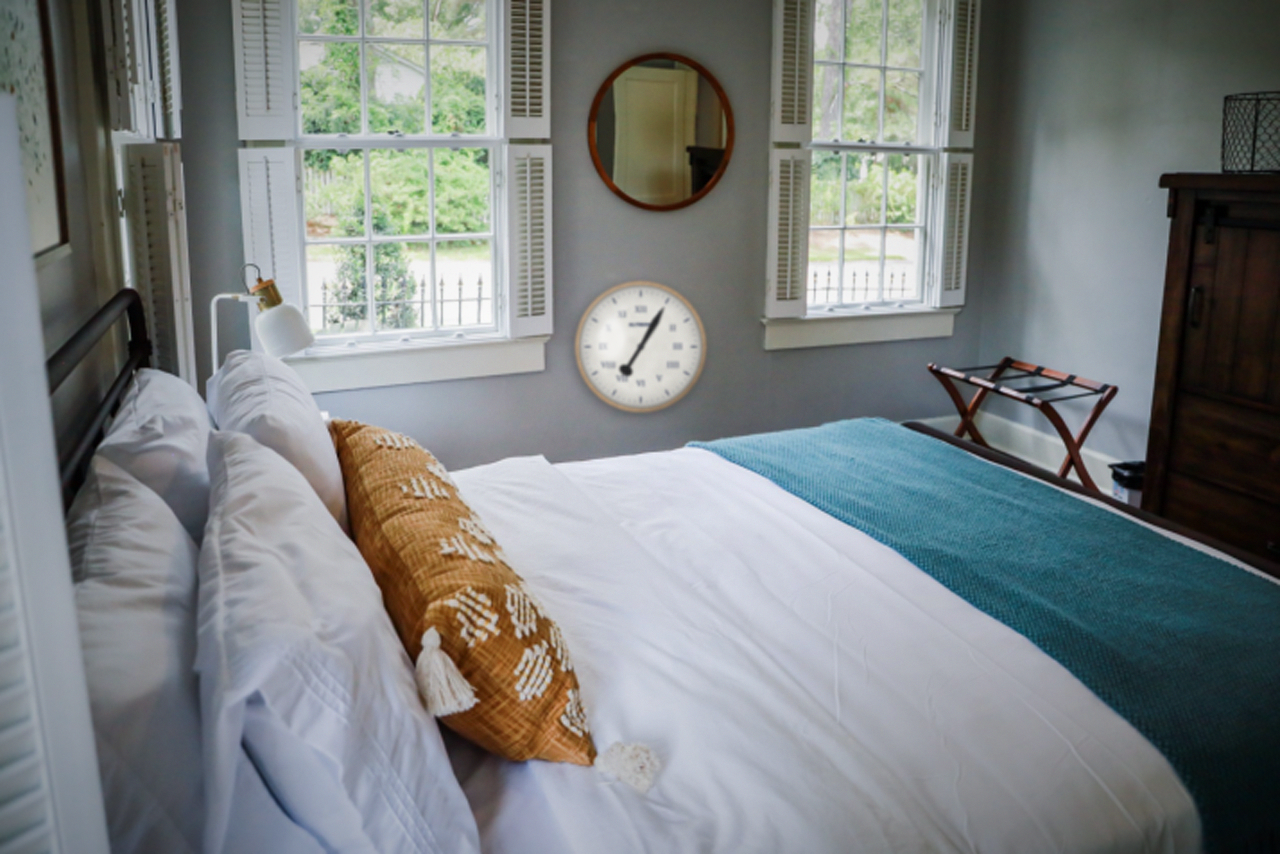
7:05
